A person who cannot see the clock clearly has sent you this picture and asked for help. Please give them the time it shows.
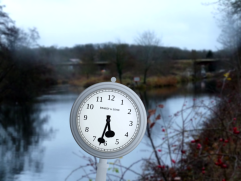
5:32
